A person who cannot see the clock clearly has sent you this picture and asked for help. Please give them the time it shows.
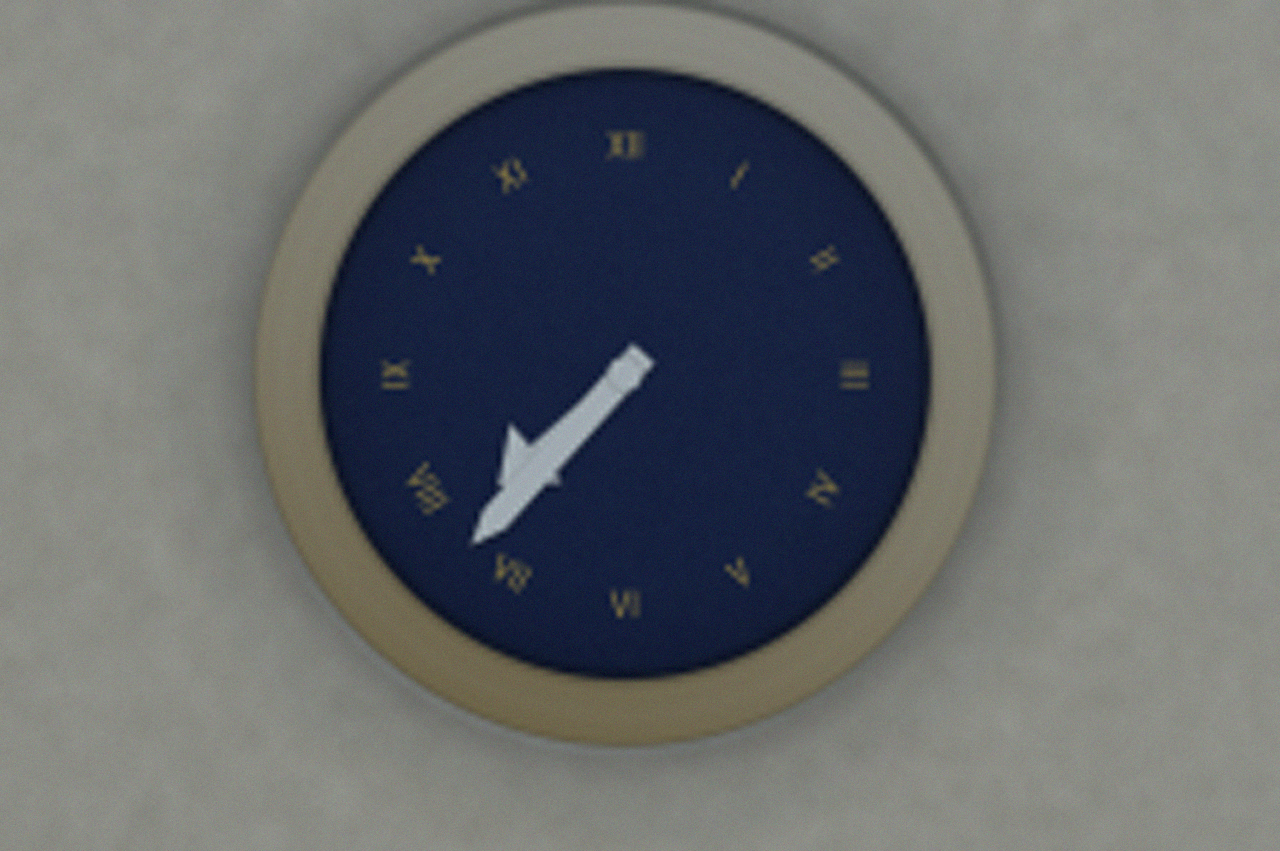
7:37
